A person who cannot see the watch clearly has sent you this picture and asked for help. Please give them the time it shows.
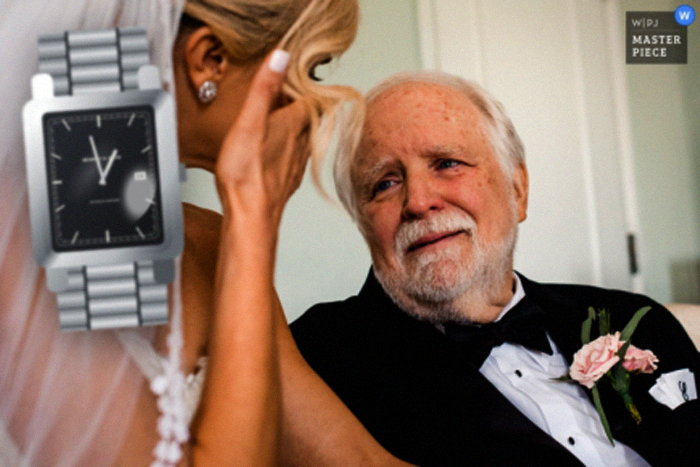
12:58
